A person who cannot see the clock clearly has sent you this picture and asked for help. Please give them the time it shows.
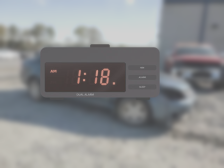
1:18
